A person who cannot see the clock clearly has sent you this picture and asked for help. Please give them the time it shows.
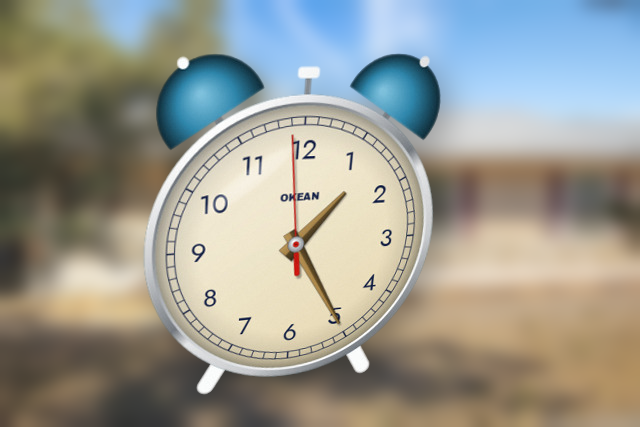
1:24:59
